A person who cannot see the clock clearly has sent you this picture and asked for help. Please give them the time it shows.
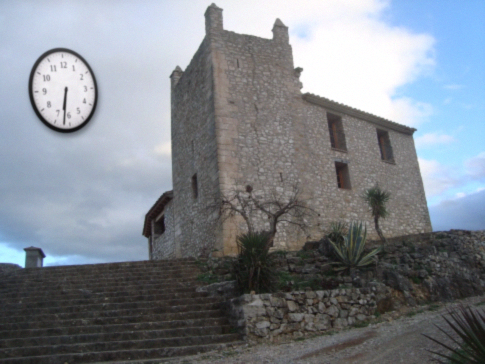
6:32
